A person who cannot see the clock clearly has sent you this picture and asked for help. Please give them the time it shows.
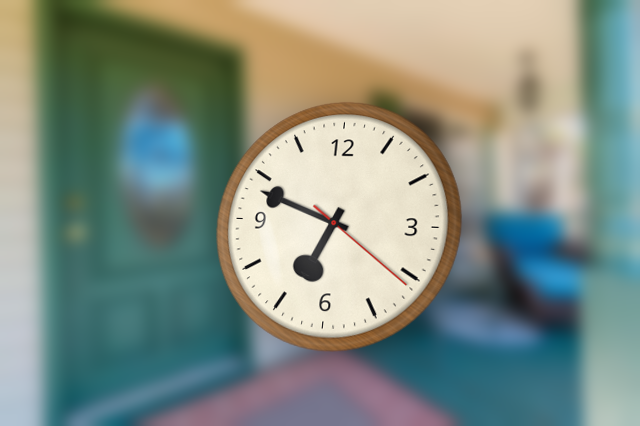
6:48:21
